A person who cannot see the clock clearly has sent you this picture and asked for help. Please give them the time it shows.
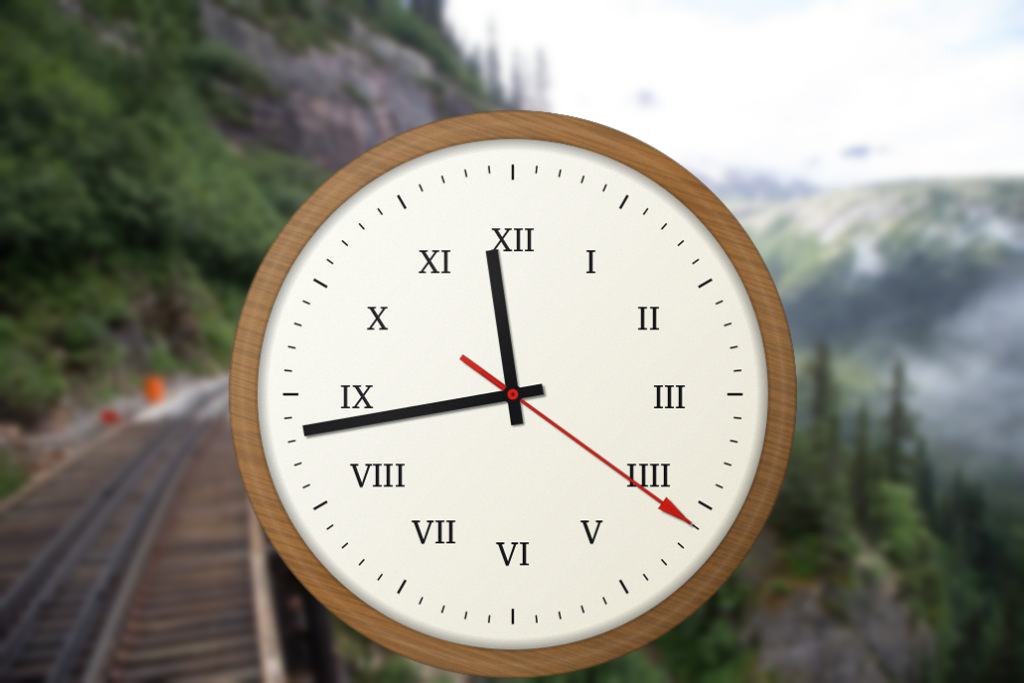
11:43:21
